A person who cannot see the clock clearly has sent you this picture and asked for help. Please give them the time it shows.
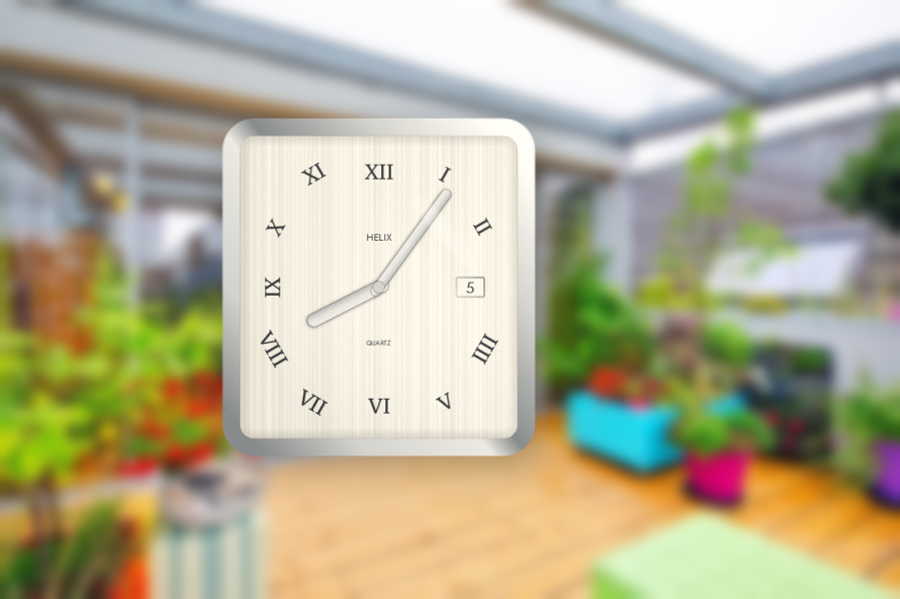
8:06
